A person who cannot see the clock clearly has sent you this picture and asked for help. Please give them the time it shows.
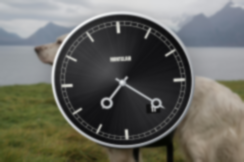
7:21
